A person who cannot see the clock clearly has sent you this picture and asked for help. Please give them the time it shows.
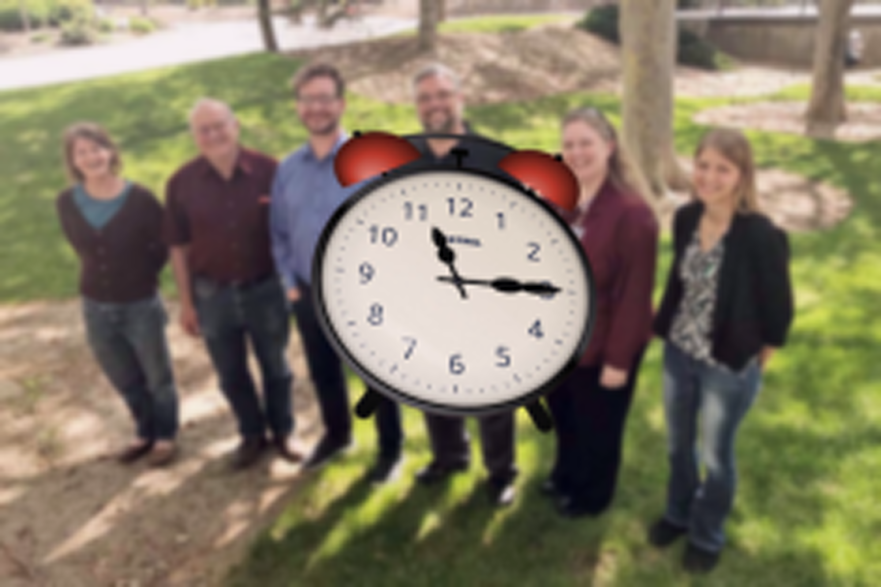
11:15
